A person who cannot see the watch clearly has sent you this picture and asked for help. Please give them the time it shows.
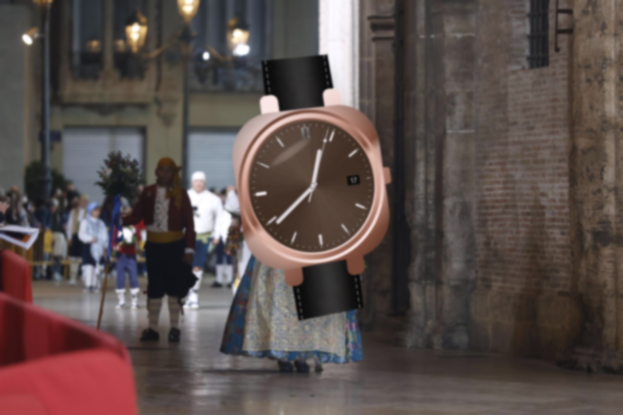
12:39:04
